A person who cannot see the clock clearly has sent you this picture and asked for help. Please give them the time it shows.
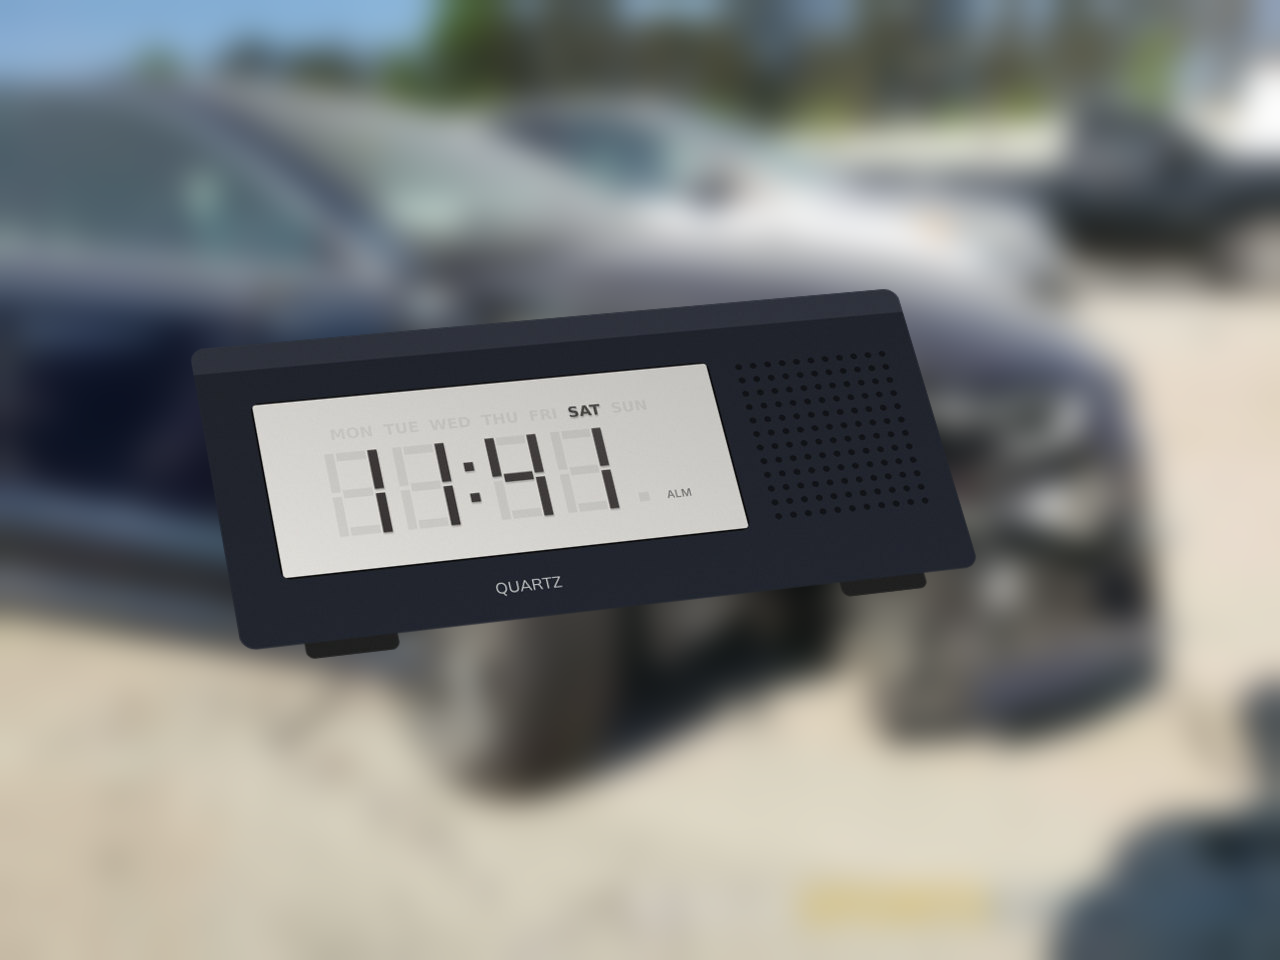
11:41
